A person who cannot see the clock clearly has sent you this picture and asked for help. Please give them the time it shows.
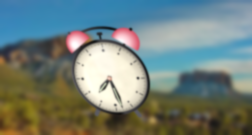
7:28
